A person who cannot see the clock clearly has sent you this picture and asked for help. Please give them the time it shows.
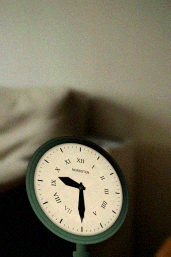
9:30
